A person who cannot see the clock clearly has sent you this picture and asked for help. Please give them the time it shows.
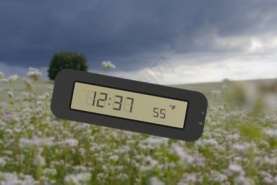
12:37
